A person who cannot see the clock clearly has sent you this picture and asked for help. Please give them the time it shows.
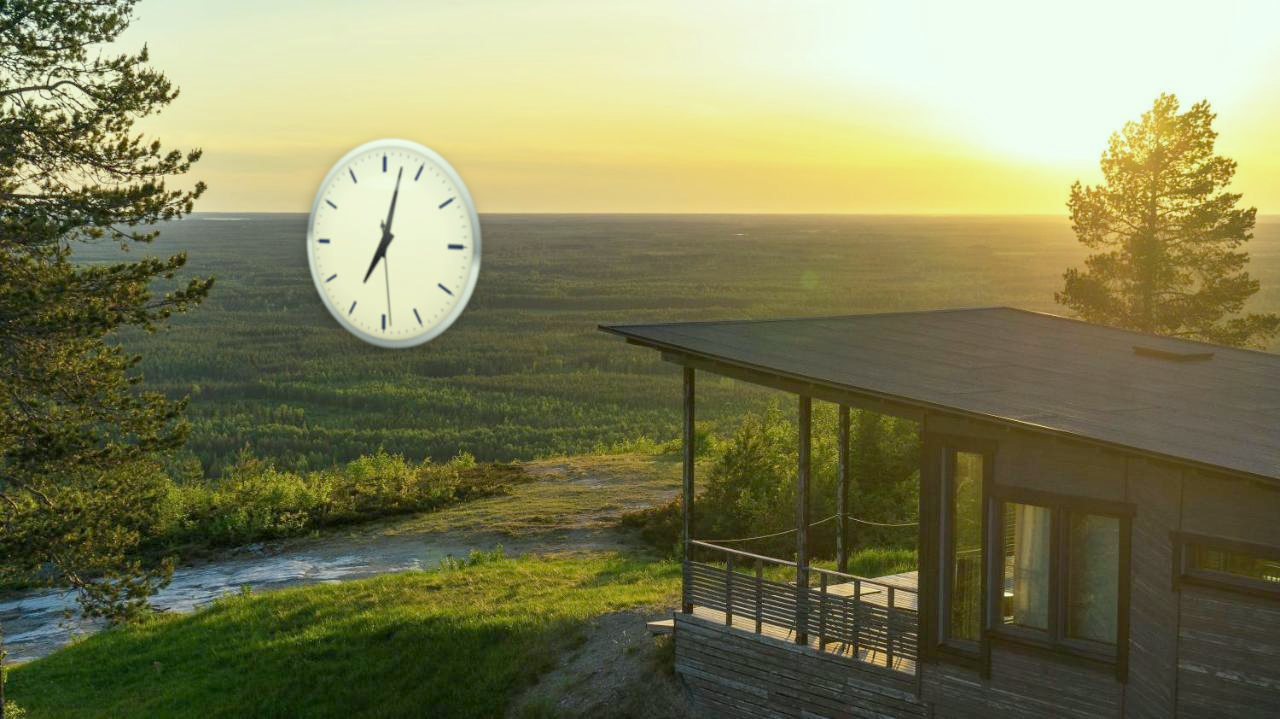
7:02:29
